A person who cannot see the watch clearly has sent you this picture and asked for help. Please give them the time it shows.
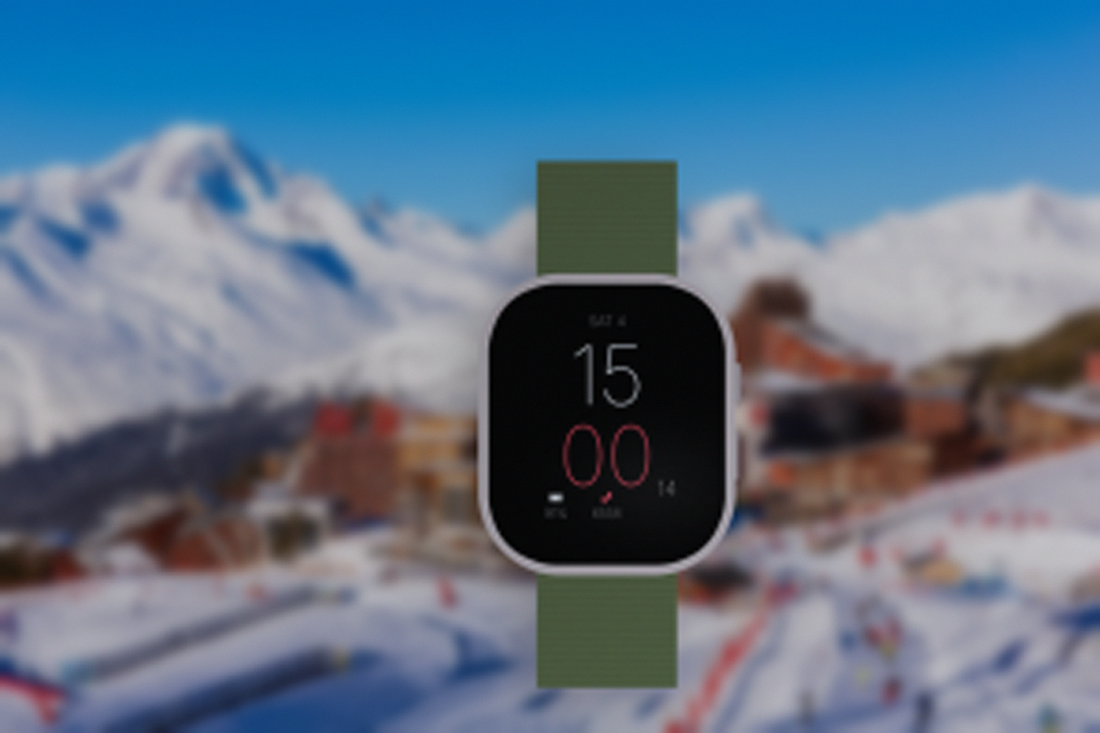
15:00
